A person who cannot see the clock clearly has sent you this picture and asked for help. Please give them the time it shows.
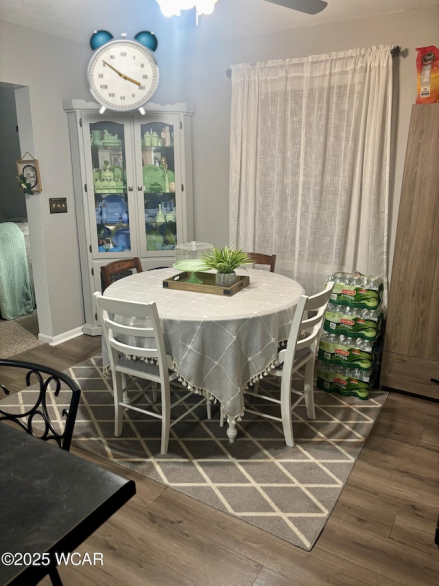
3:51
